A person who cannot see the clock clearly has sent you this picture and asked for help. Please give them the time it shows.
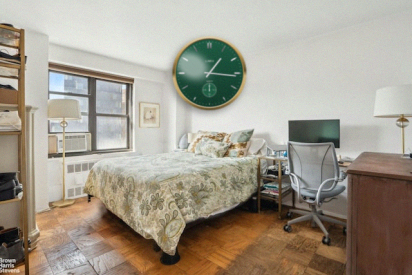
1:16
